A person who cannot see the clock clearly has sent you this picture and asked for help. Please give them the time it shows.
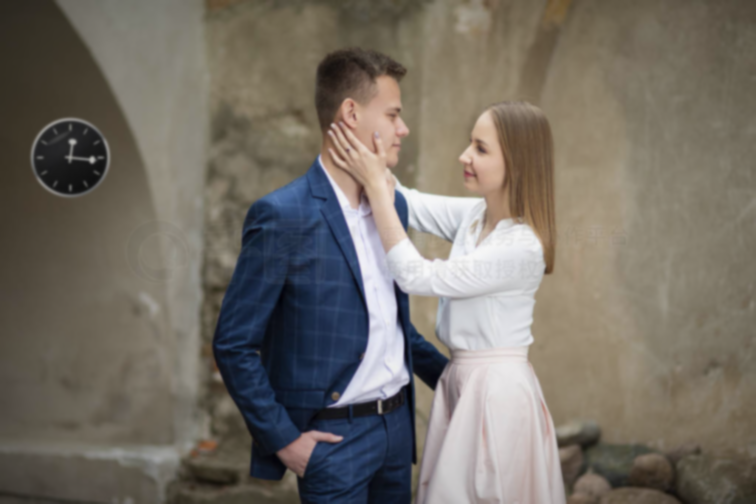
12:16
